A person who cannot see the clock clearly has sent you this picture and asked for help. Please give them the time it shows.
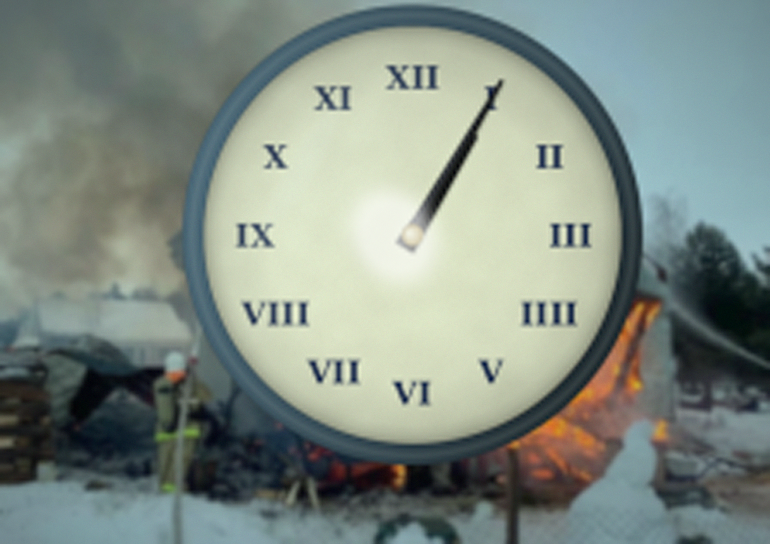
1:05
